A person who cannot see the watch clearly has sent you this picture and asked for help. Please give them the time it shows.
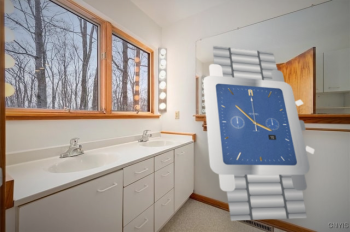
3:53
